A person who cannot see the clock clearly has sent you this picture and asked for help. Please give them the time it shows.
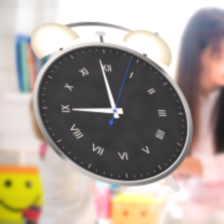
8:59:04
